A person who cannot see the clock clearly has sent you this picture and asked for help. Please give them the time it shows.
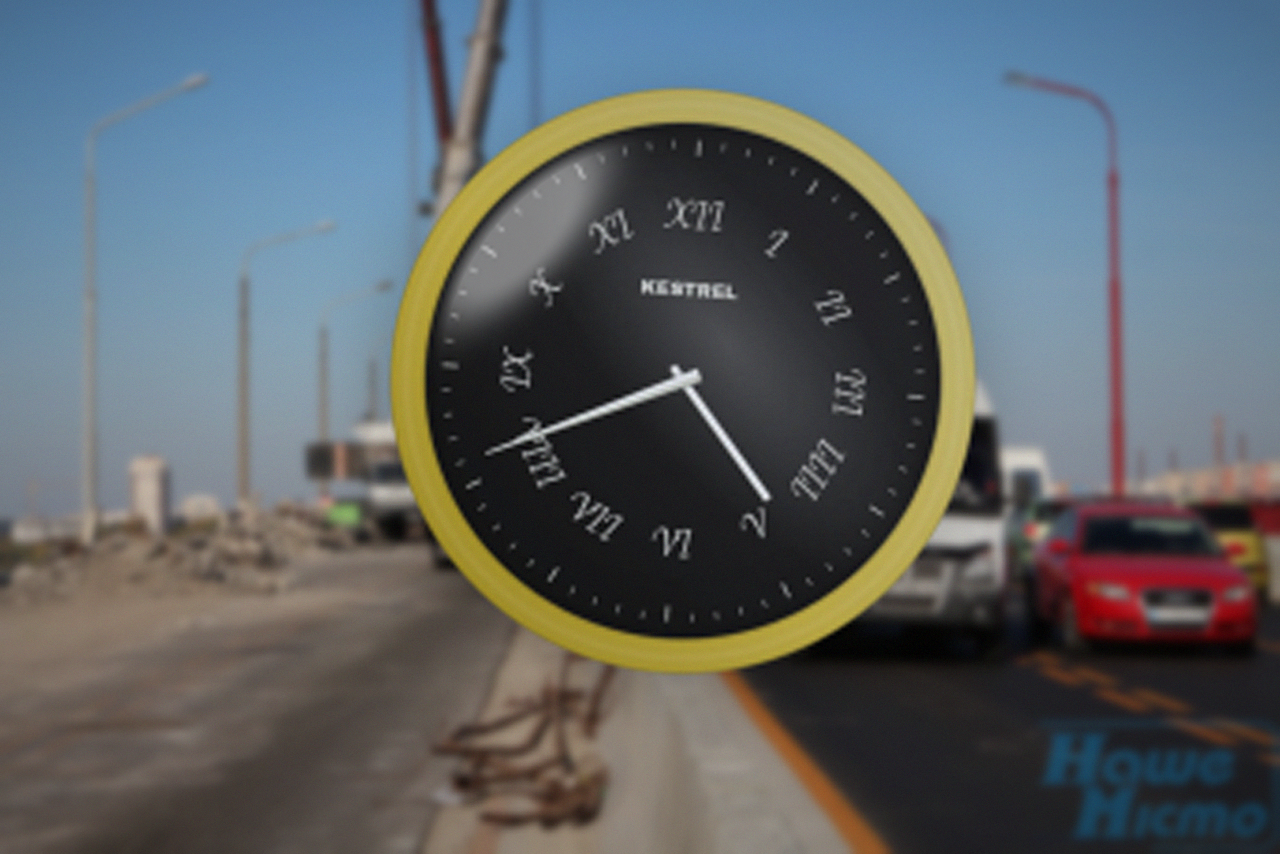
4:41
